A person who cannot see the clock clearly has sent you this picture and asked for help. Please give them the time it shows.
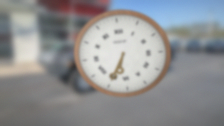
6:35
